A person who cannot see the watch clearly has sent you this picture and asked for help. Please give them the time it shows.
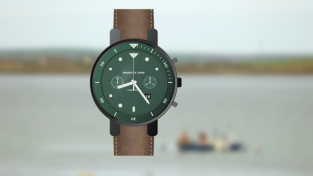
8:24
